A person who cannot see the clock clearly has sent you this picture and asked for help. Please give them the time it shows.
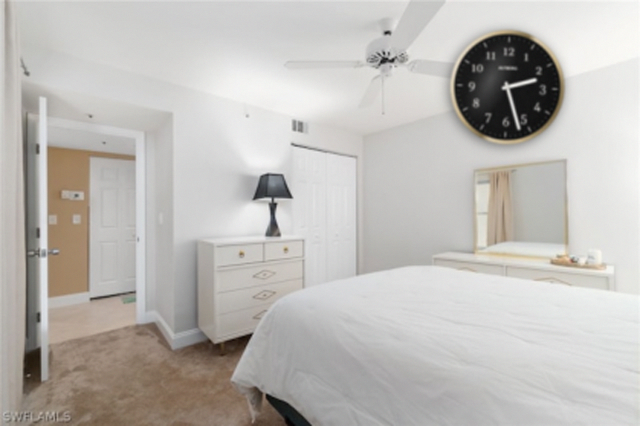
2:27
